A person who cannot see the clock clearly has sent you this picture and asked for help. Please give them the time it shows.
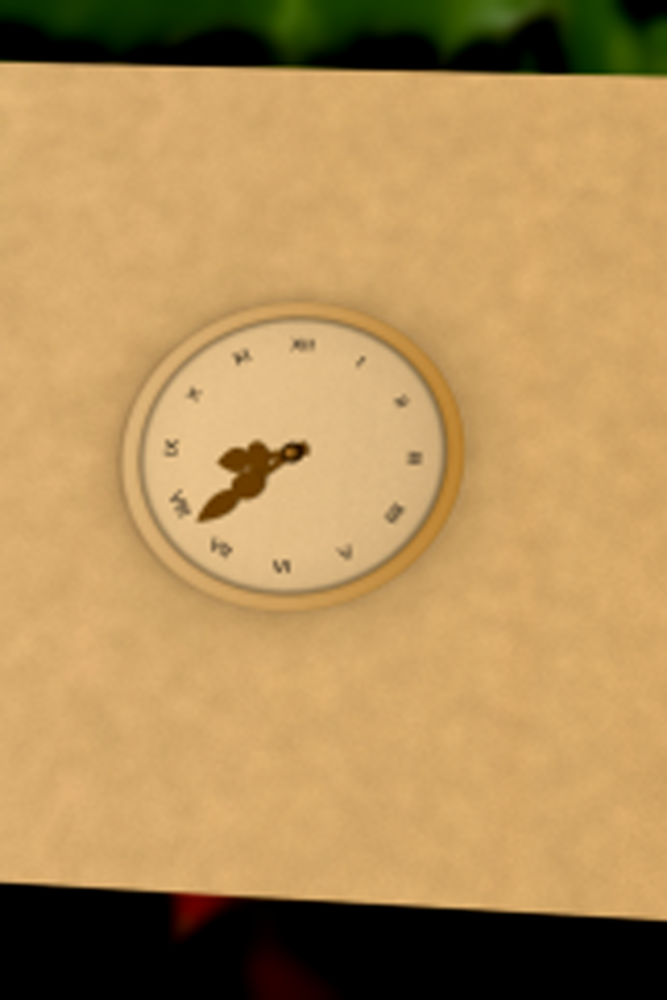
8:38
